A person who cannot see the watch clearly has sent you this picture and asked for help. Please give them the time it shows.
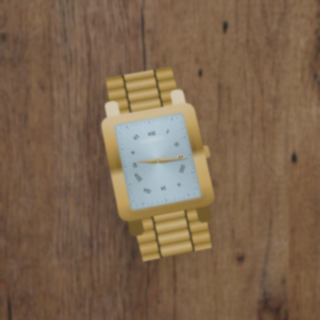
9:16
